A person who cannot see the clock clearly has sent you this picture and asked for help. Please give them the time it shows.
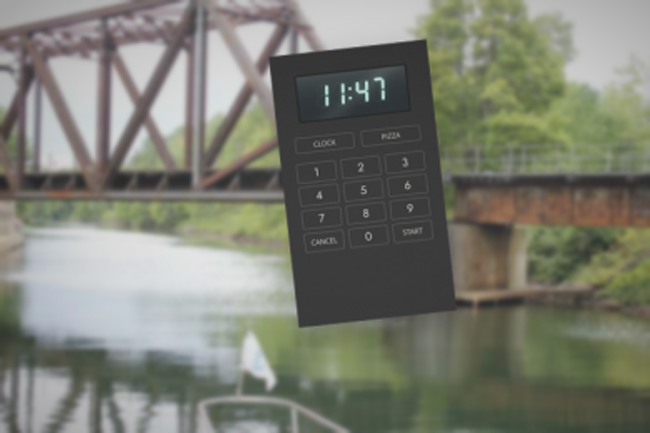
11:47
